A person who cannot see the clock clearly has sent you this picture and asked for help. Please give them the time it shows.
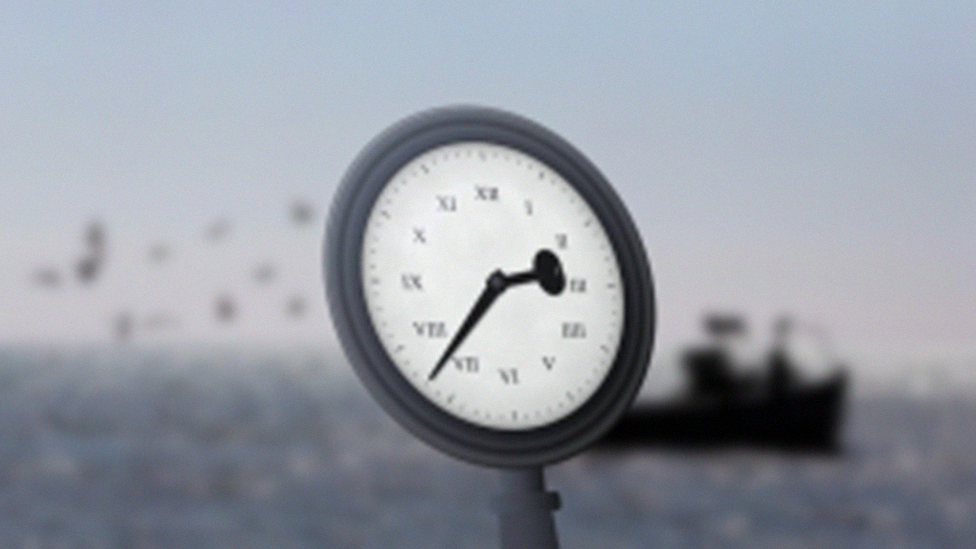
2:37
